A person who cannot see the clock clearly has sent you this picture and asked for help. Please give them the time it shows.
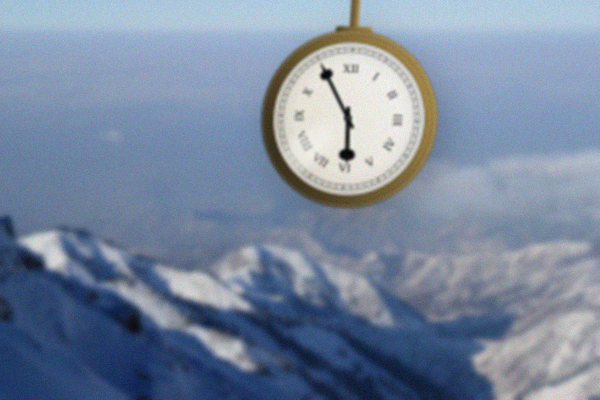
5:55
